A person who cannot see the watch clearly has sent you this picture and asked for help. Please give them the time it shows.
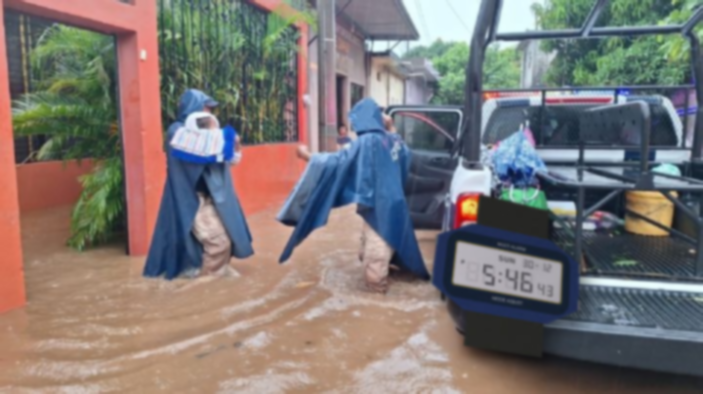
5:46
